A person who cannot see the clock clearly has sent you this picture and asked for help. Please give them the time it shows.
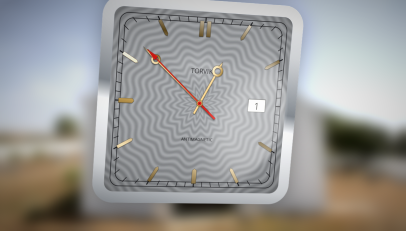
12:51:52
